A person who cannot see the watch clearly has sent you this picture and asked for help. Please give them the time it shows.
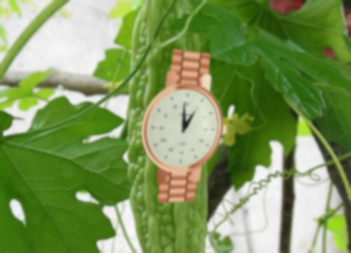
12:59
